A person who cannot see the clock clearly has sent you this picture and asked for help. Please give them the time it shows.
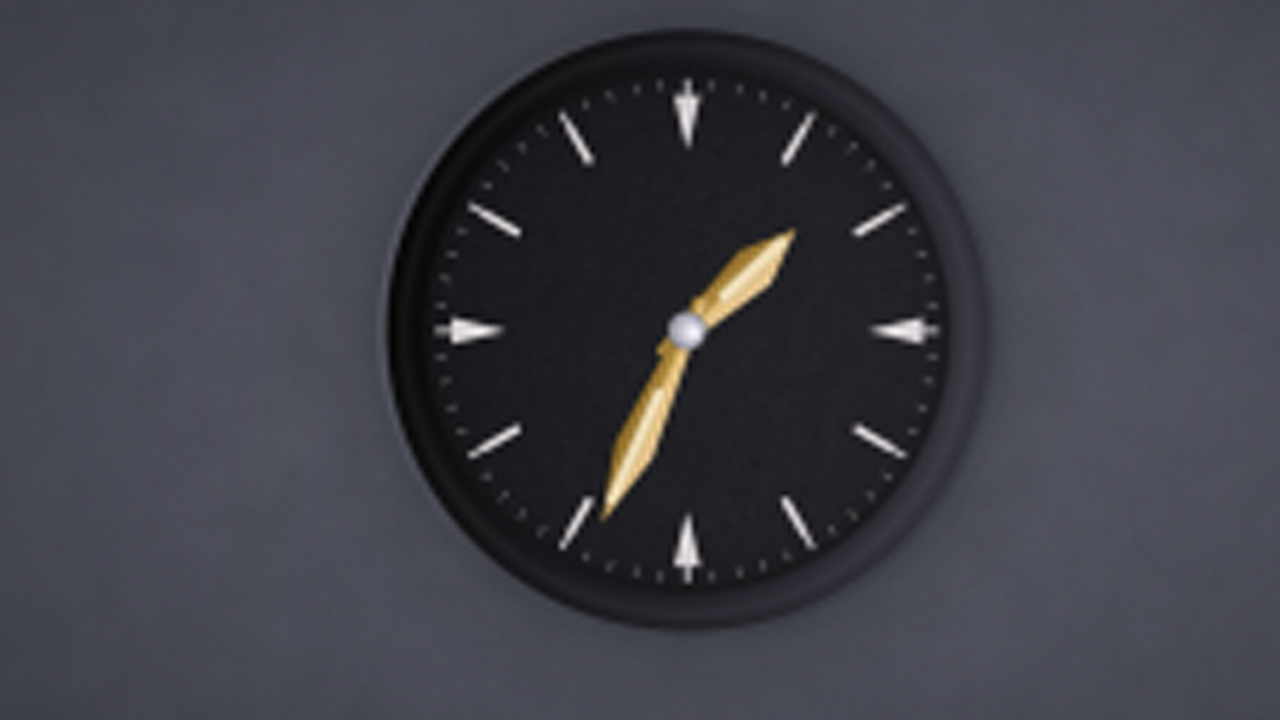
1:34
